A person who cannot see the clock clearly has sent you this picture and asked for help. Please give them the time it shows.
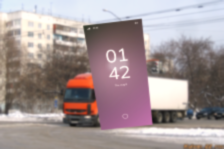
1:42
